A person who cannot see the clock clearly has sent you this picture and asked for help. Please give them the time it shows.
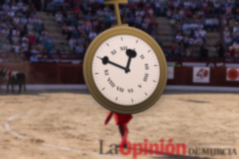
12:50
